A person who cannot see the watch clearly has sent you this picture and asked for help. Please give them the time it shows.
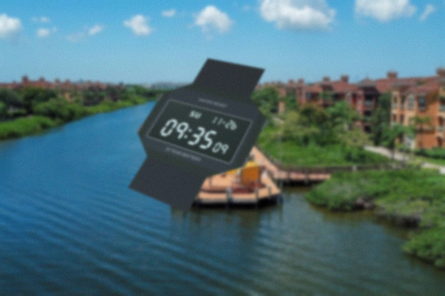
9:35
